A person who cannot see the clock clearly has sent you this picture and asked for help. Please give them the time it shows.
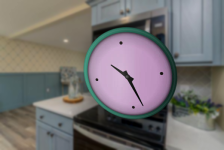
10:27
